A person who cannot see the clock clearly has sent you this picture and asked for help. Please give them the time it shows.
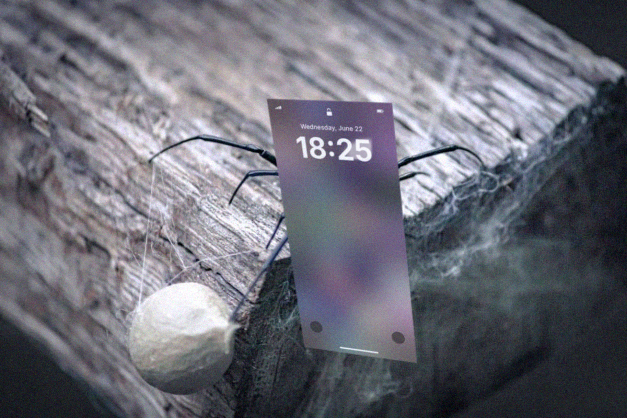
18:25
